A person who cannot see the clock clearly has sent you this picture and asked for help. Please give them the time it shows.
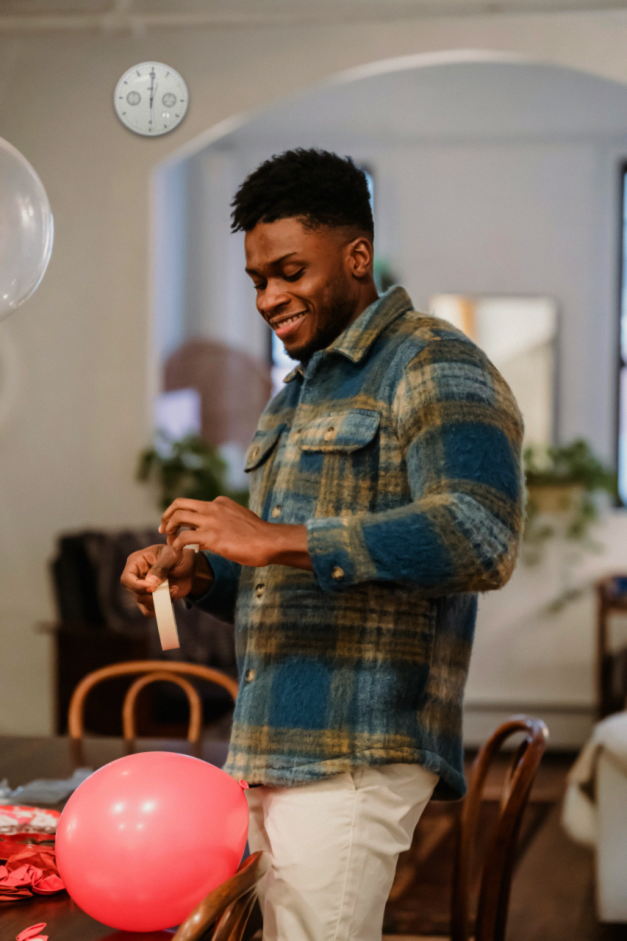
12:29
